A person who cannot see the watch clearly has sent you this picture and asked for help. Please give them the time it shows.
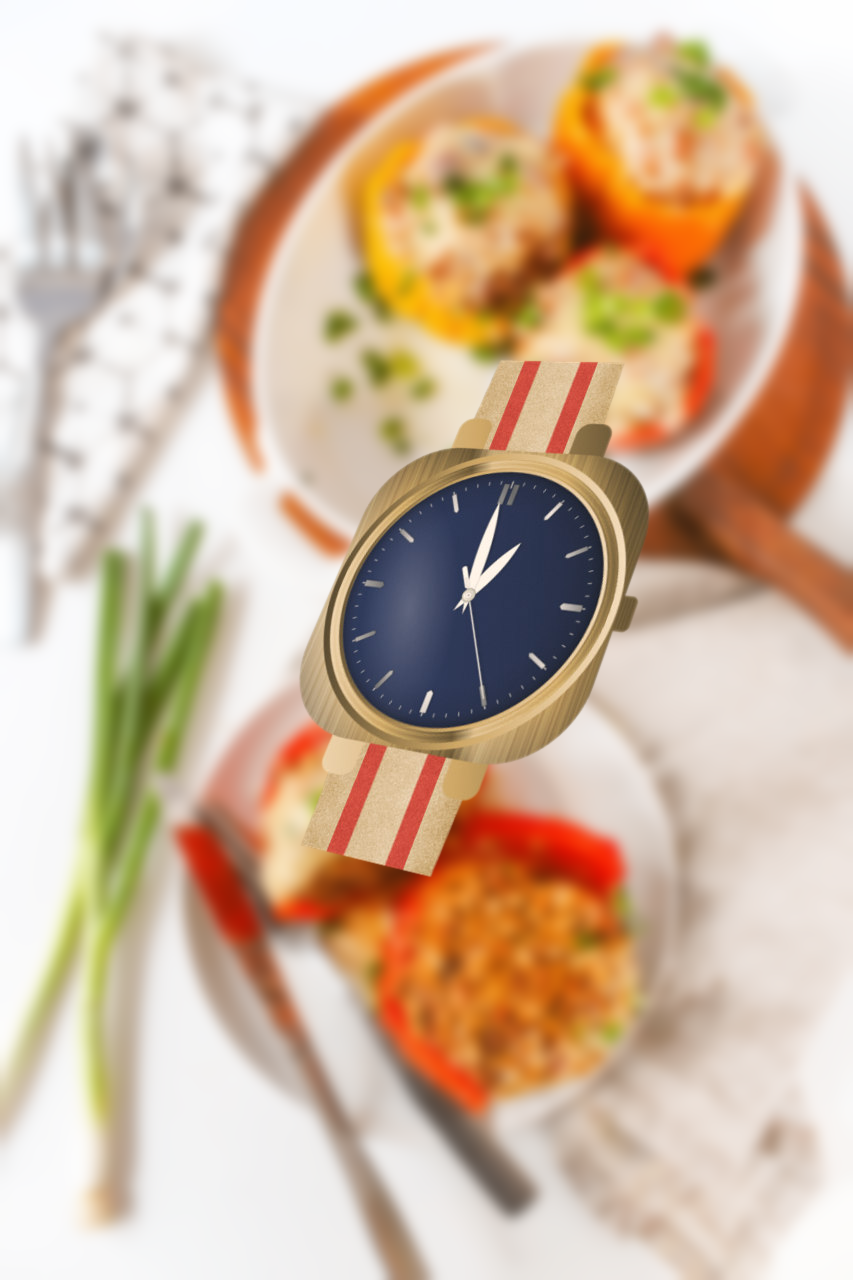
12:59:25
